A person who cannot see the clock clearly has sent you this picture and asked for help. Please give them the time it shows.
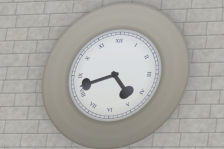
4:42
